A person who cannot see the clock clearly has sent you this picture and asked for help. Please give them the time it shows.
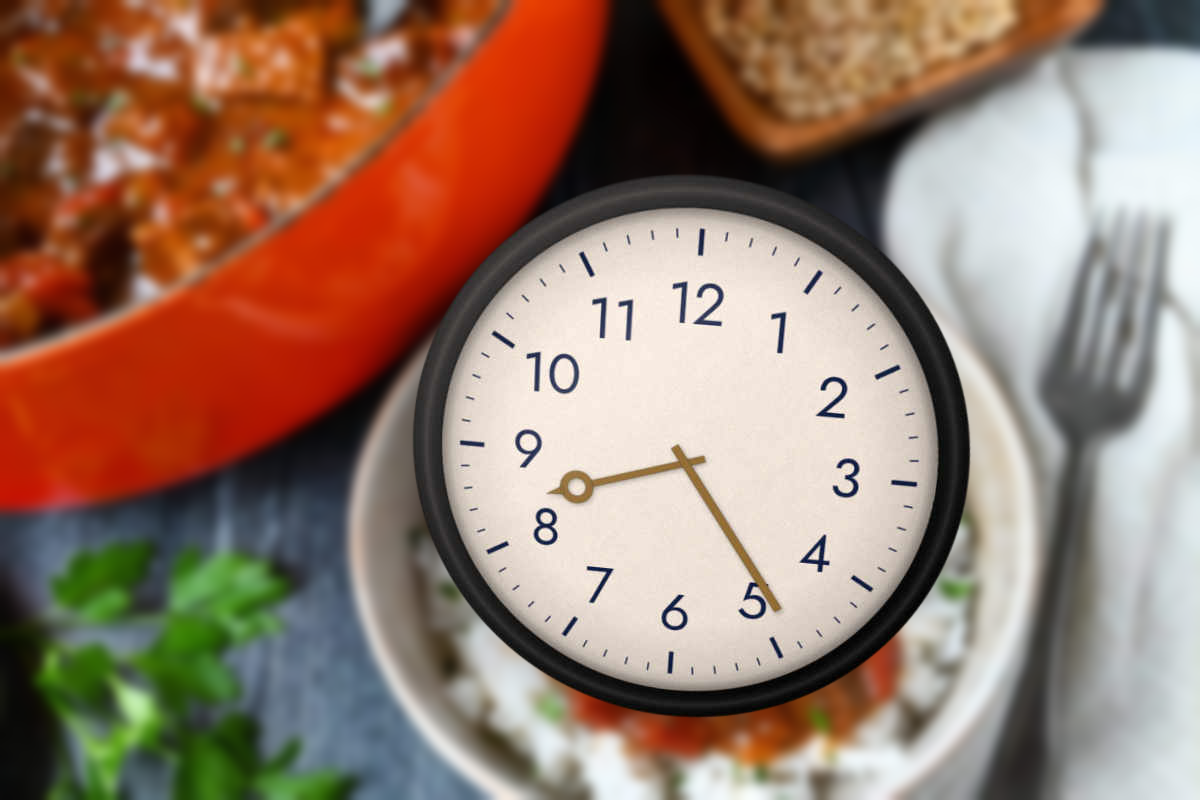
8:24
